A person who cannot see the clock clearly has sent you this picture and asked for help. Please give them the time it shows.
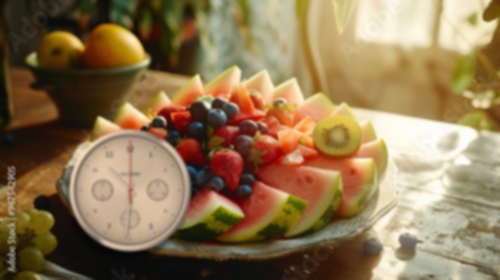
10:31
